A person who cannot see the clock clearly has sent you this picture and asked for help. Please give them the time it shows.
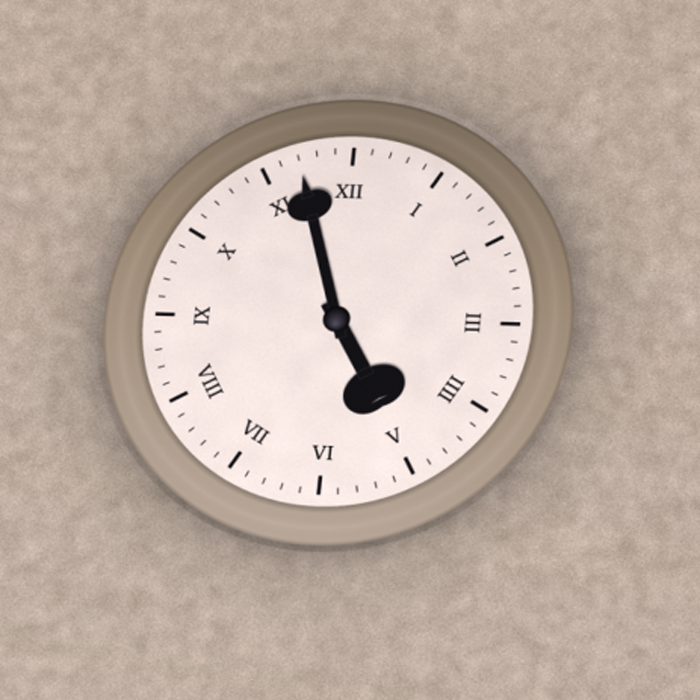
4:57
